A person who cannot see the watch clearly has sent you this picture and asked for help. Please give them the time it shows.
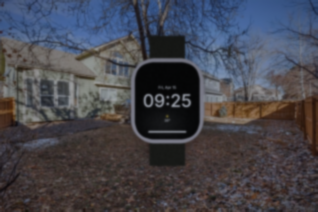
9:25
